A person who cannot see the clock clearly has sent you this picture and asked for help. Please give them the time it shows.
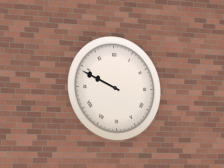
9:49
